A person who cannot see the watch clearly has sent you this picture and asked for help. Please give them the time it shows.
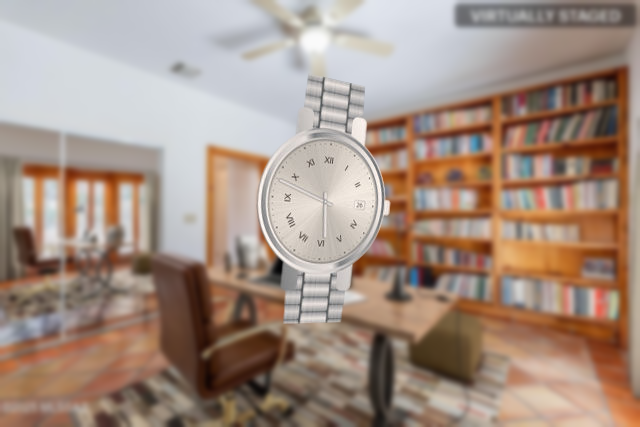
5:48
